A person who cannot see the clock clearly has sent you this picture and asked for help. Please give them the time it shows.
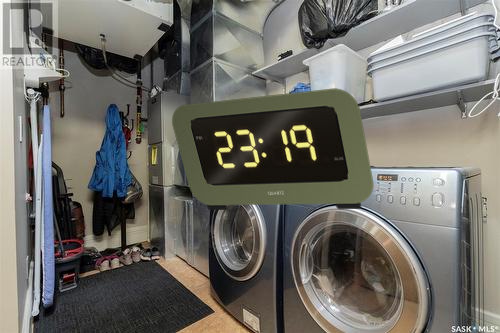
23:19
